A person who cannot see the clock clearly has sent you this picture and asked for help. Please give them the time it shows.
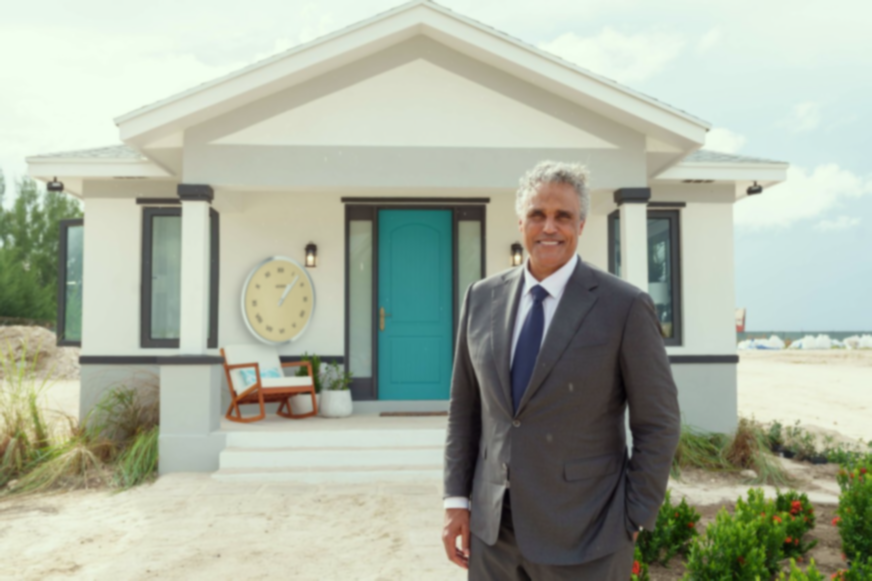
1:07
